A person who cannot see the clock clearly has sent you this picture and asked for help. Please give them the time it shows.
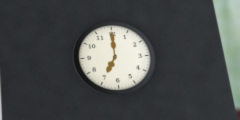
7:00
